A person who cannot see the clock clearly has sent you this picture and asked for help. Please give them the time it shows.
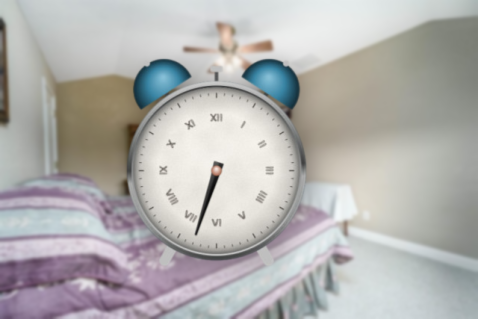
6:33
